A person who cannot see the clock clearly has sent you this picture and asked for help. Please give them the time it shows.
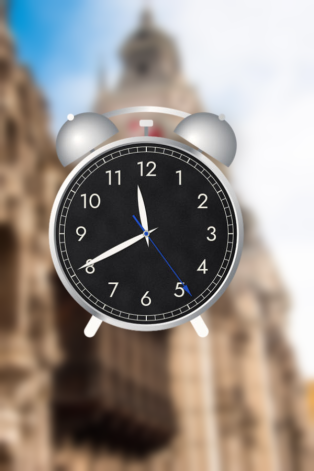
11:40:24
